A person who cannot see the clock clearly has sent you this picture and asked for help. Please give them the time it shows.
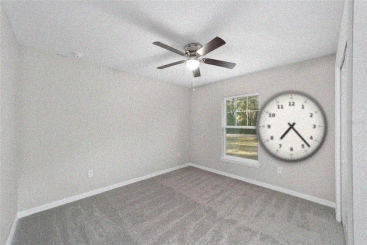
7:23
